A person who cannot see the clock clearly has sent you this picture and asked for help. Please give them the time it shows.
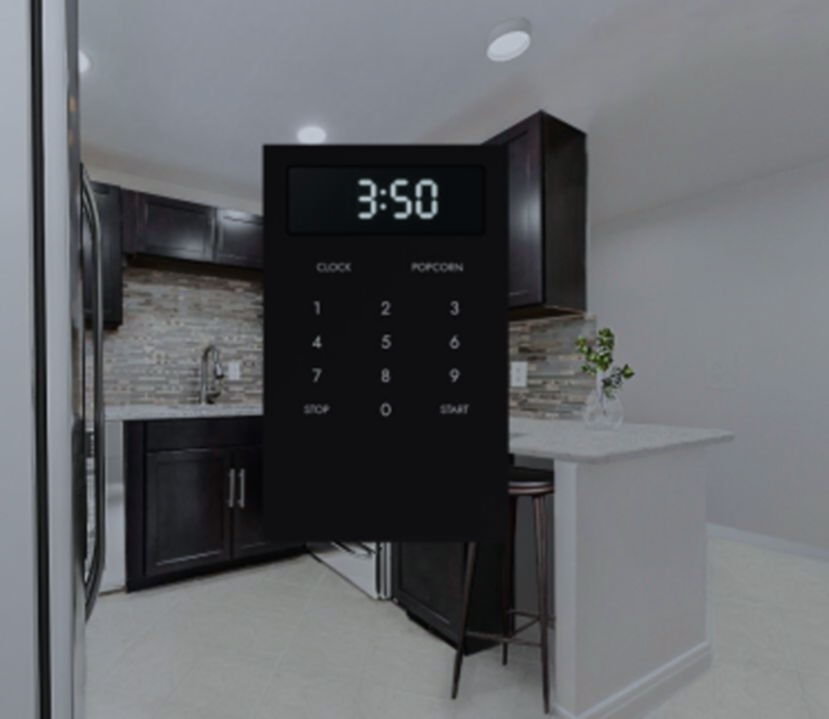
3:50
